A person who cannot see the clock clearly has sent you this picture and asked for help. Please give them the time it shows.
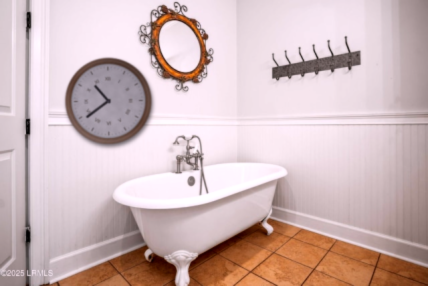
10:39
